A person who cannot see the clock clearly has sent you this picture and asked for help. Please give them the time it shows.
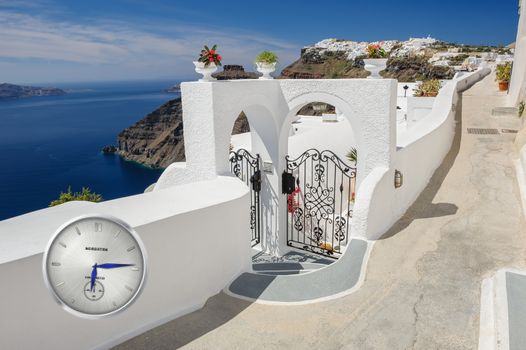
6:14
